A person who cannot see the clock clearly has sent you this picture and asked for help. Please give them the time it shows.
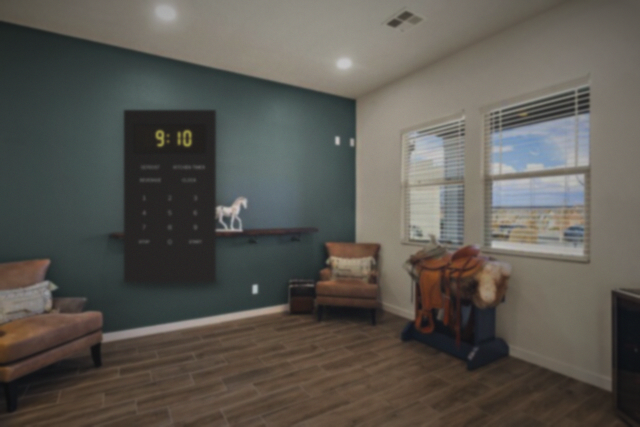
9:10
